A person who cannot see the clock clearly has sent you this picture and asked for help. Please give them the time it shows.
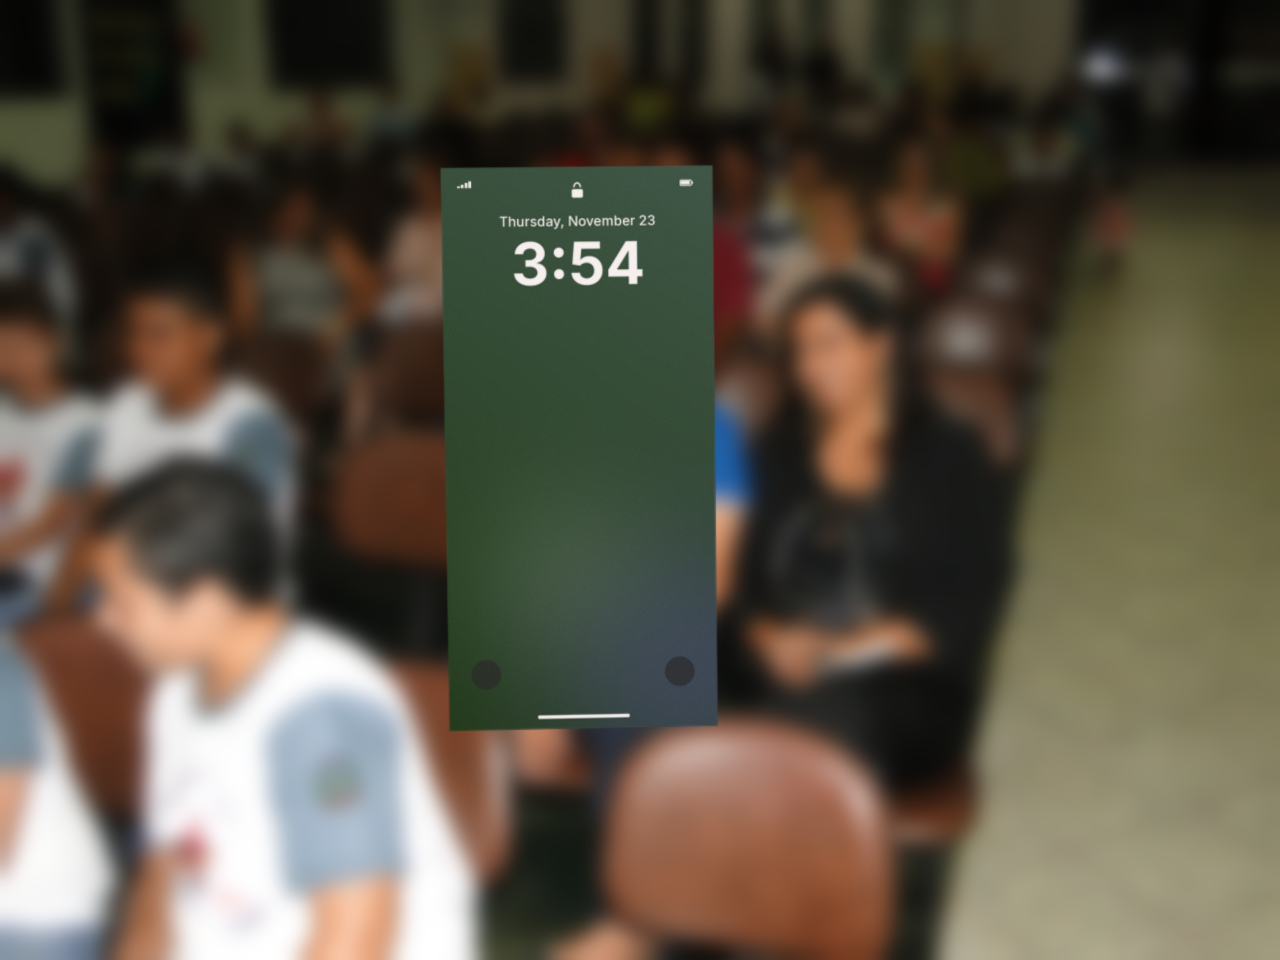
3:54
